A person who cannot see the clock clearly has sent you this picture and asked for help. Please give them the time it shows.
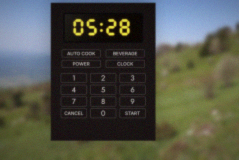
5:28
